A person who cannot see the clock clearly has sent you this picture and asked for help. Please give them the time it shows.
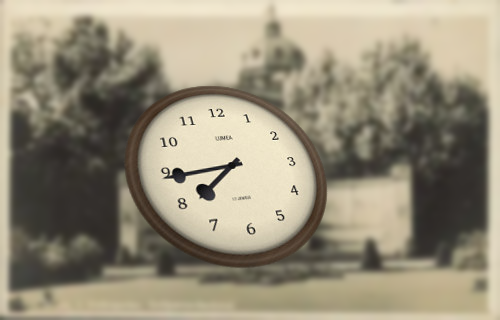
7:44
